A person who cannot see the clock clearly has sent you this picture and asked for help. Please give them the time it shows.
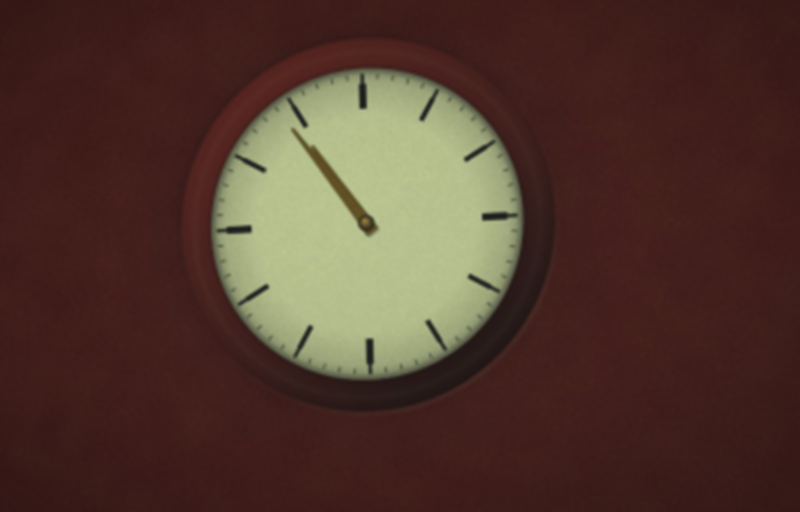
10:54
